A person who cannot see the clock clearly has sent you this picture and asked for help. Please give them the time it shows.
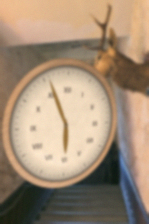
5:56
